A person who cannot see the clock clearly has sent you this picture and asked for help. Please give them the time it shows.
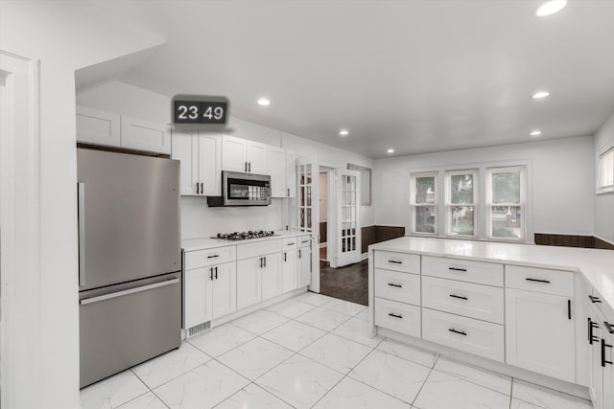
23:49
